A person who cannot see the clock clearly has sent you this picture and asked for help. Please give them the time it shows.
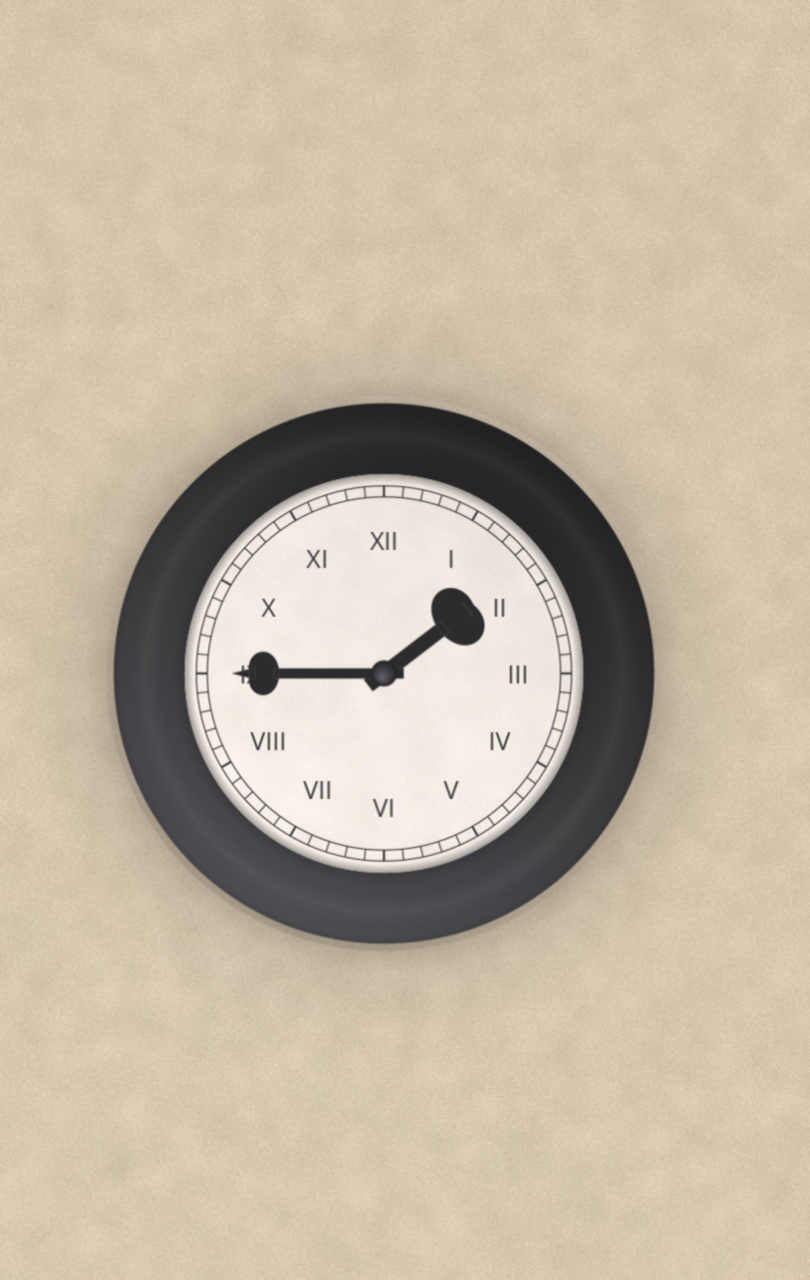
1:45
